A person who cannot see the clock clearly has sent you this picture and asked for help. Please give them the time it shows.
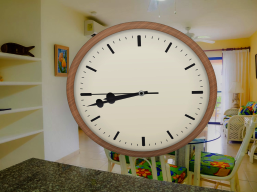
8:42:45
